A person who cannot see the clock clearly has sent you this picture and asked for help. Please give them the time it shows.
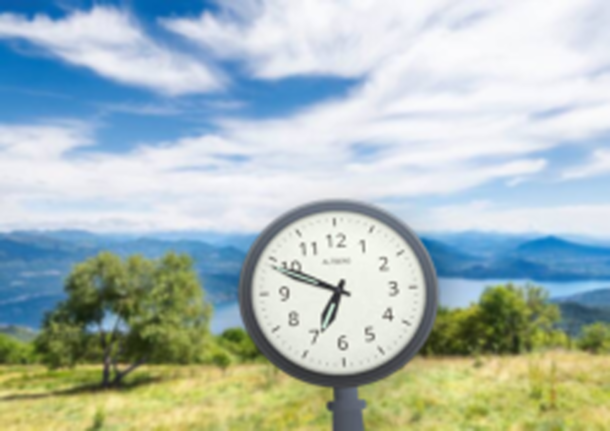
6:49
